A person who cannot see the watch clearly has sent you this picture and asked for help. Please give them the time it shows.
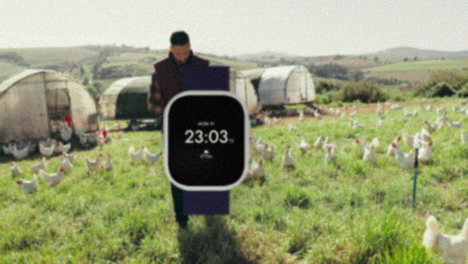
23:03
